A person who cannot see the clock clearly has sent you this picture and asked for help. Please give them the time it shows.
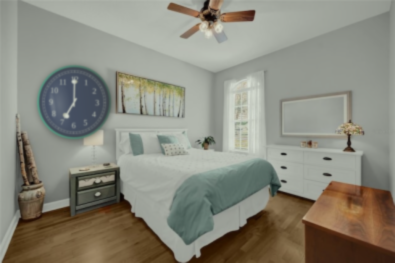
7:00
